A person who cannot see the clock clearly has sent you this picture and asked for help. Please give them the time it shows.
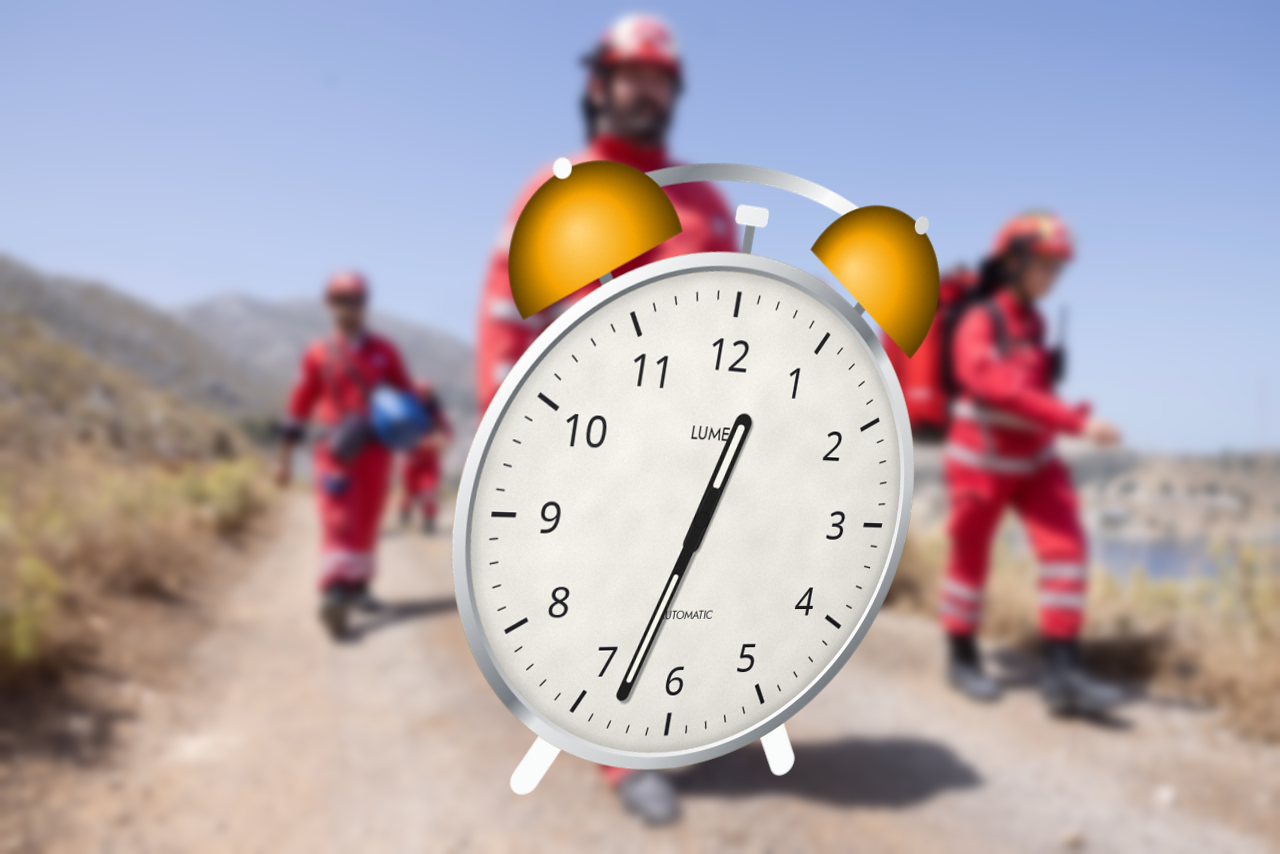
12:33
